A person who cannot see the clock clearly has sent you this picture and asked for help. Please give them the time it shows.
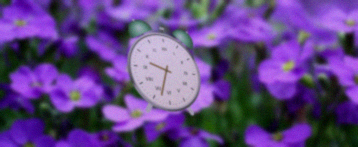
9:33
